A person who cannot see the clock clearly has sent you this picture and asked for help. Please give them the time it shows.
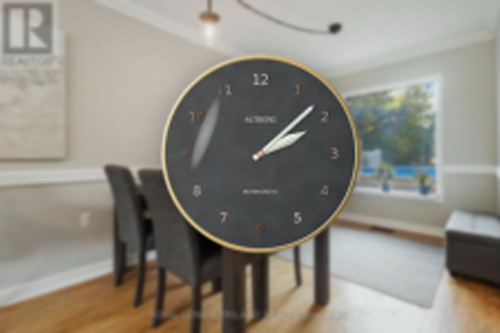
2:08
